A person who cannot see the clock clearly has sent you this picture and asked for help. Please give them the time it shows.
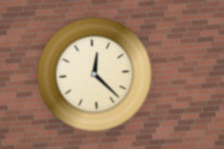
12:23
